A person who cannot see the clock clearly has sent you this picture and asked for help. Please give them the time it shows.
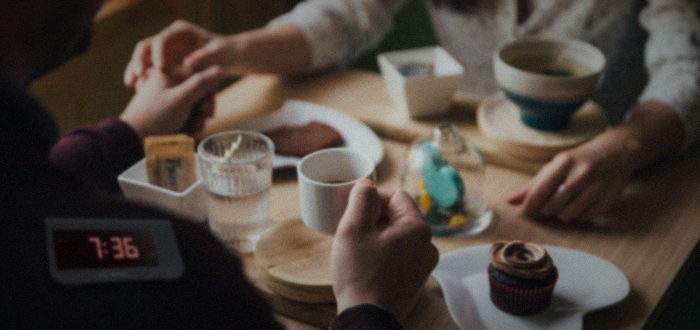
7:36
